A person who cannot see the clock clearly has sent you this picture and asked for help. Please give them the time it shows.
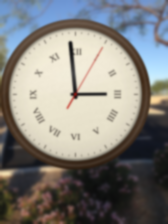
2:59:05
